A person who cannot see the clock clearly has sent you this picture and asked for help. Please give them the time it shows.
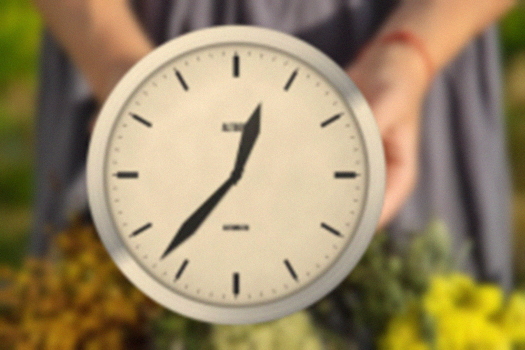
12:37
